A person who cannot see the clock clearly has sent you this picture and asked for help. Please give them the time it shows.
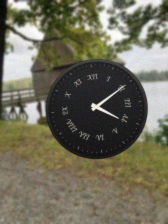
4:10
